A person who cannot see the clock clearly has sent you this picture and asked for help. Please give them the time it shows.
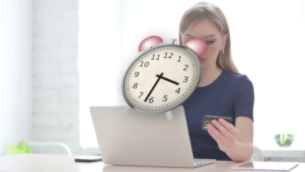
3:32
